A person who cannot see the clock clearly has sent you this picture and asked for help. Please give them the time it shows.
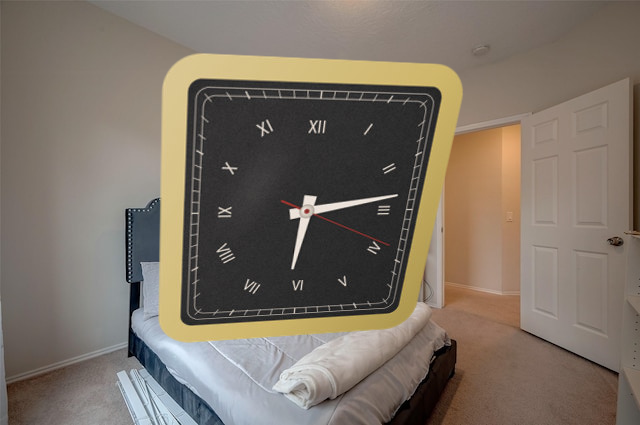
6:13:19
